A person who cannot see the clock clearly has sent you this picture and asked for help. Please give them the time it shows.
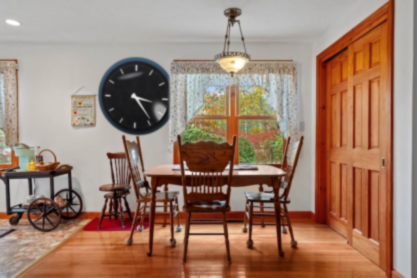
3:24
